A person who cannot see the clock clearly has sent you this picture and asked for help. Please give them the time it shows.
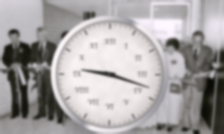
9:18
